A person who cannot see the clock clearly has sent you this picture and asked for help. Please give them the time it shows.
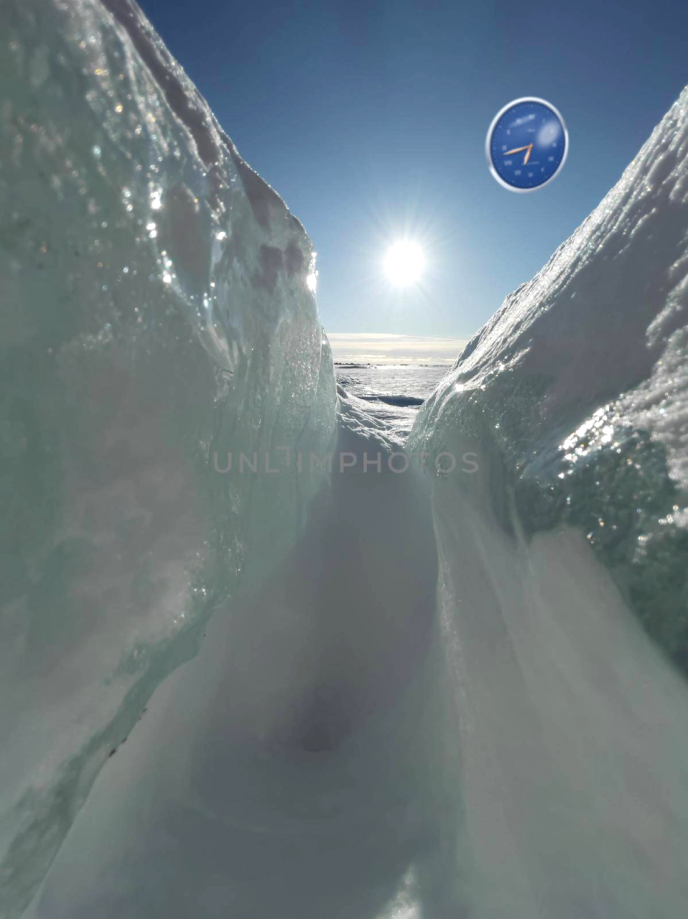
6:43
